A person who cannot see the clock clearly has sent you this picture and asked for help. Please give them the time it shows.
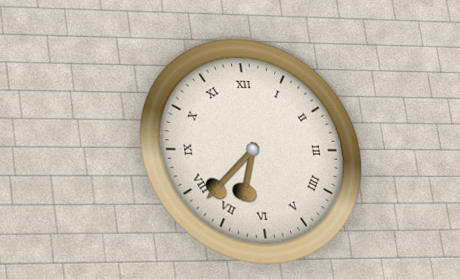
6:38
